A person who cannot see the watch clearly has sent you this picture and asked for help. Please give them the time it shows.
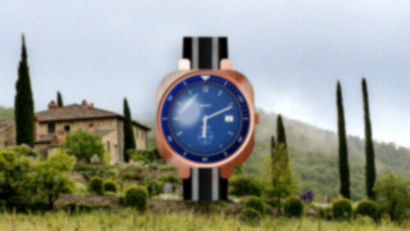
6:11
